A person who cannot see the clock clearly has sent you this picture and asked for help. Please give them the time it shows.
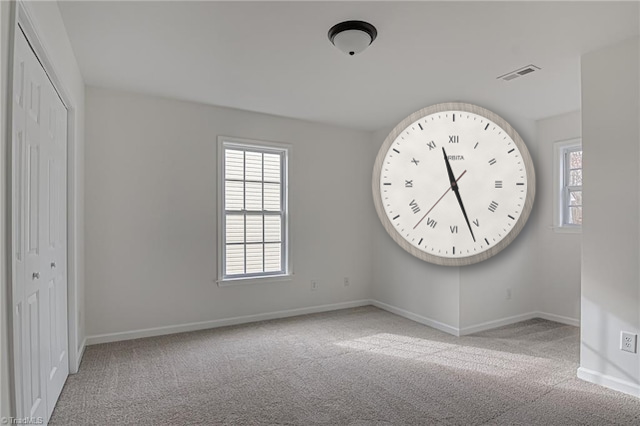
11:26:37
